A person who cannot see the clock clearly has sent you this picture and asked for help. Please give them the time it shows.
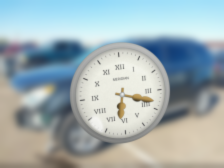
6:18
